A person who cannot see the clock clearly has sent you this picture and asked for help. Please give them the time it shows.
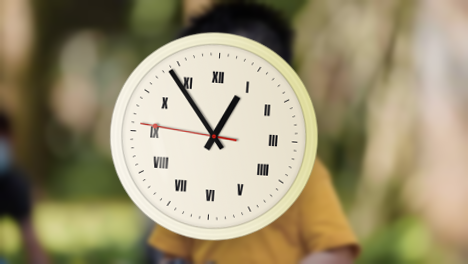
12:53:46
